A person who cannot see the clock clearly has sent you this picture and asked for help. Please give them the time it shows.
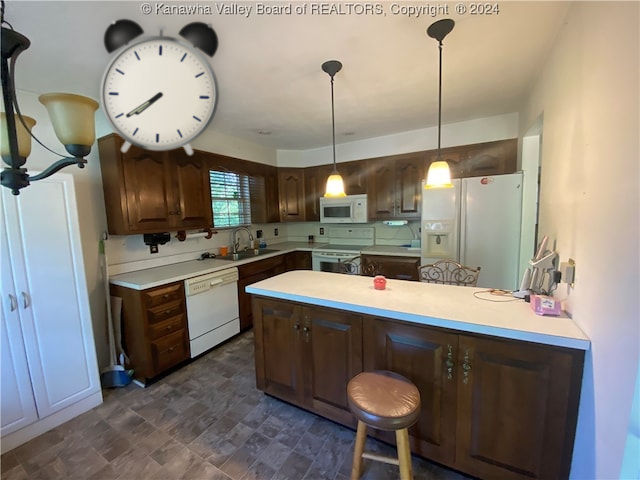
7:39
